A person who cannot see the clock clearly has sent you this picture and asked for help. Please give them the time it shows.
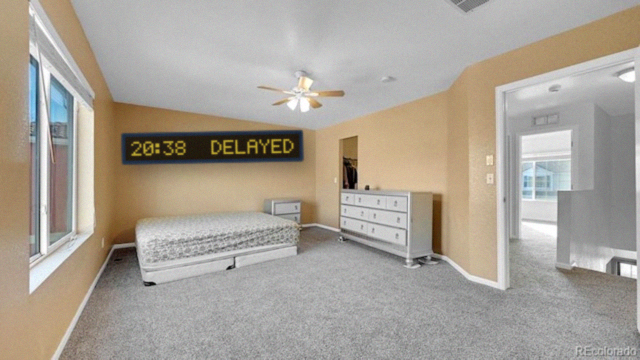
20:38
